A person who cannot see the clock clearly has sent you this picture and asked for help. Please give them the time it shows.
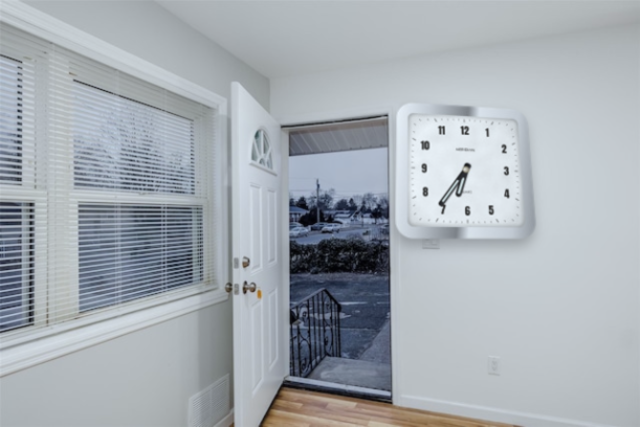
6:36
